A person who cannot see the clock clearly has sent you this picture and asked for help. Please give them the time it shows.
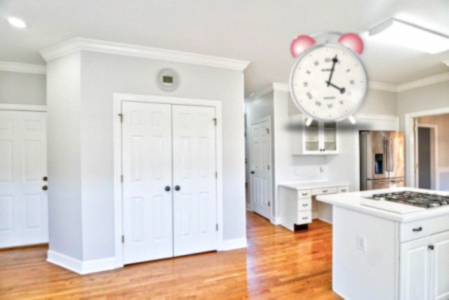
4:03
